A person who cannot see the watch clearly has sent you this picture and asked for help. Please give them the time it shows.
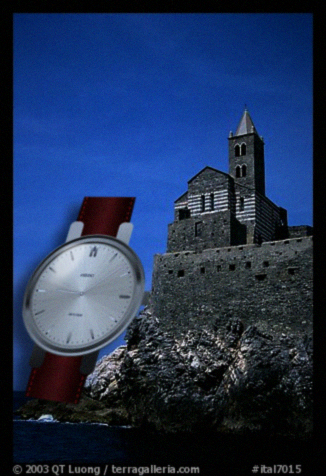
9:08
